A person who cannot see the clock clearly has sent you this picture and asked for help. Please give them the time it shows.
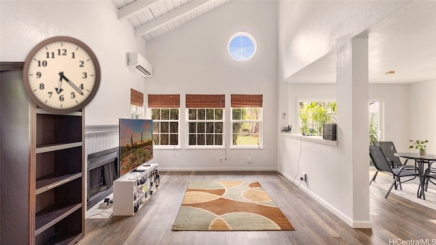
6:22
